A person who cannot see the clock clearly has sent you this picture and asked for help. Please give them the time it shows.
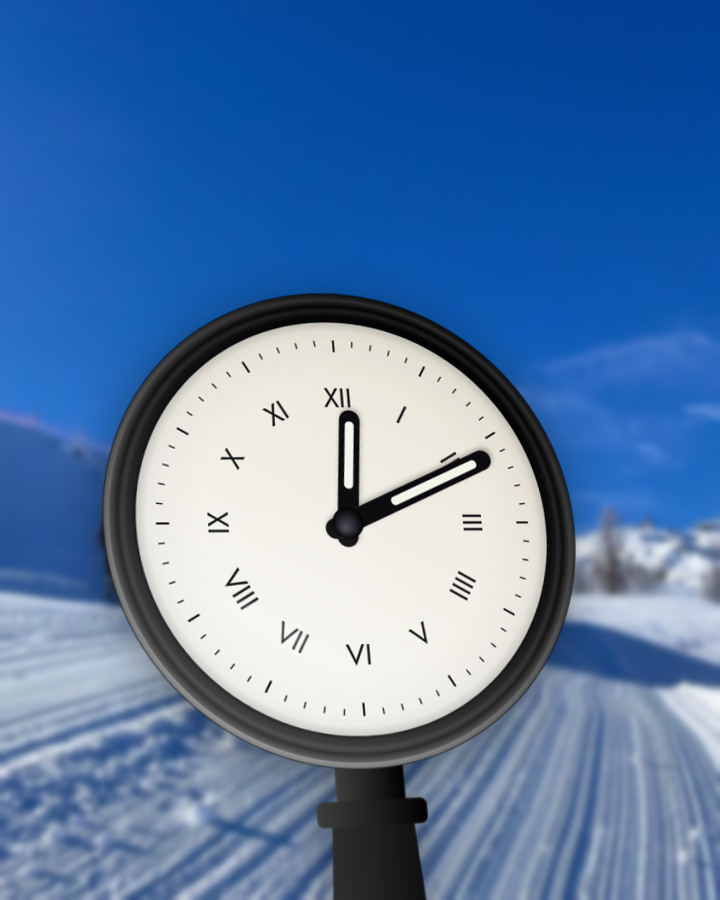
12:11
